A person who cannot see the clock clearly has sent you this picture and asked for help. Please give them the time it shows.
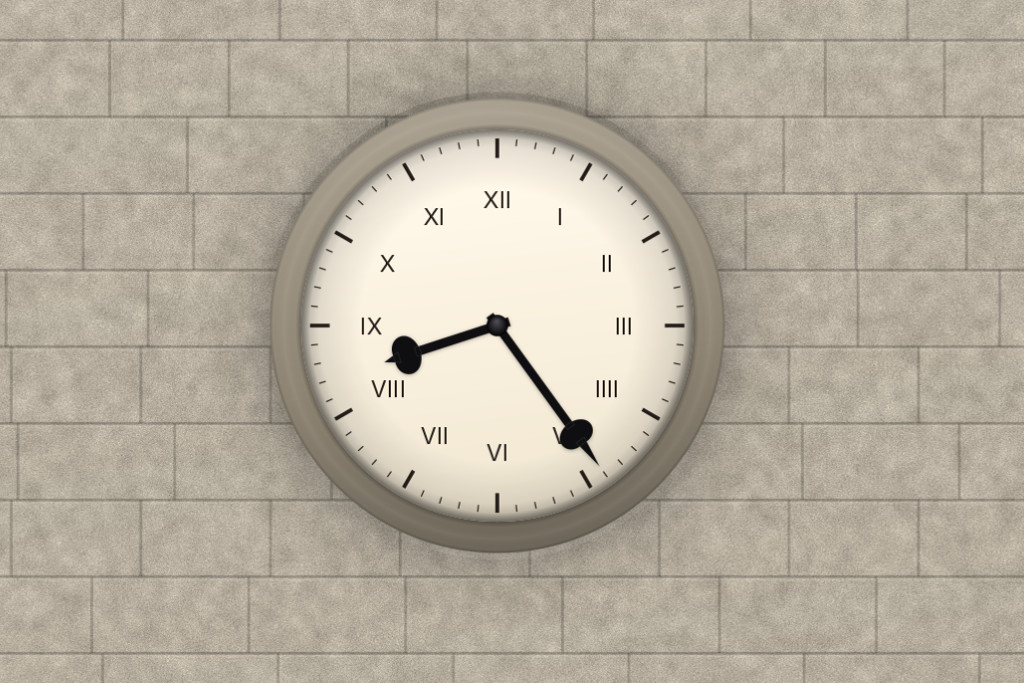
8:24
